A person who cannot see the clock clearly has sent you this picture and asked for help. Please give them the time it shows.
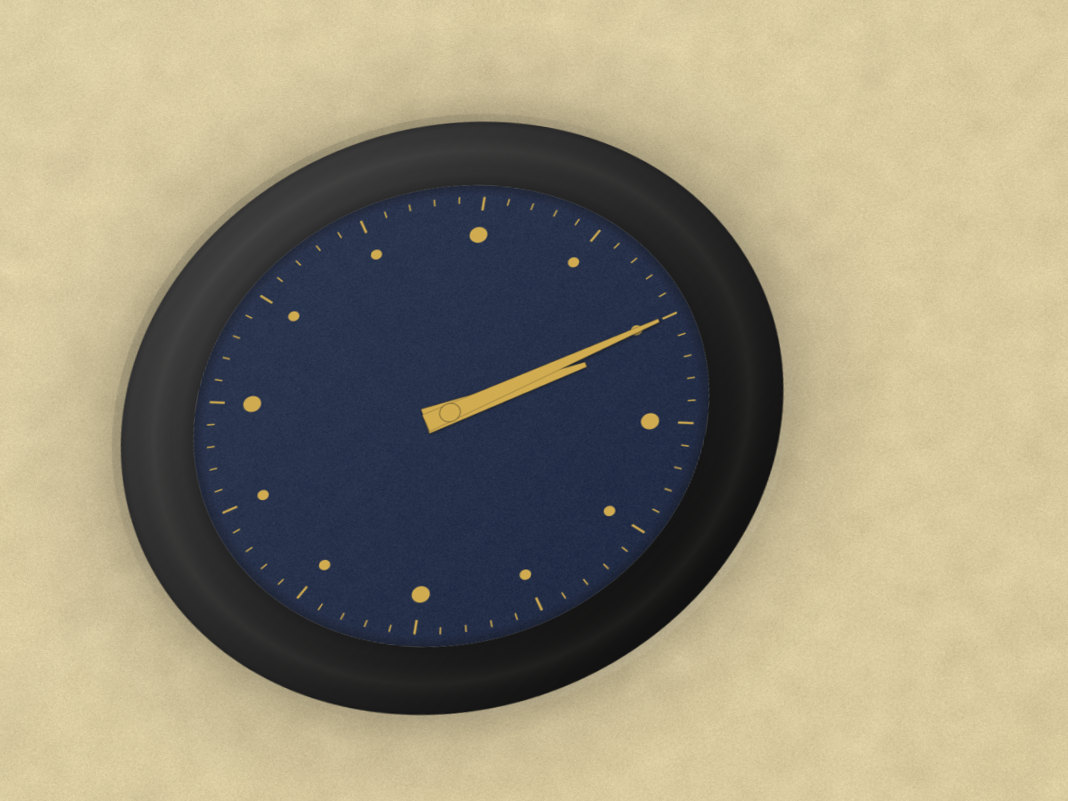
2:10
